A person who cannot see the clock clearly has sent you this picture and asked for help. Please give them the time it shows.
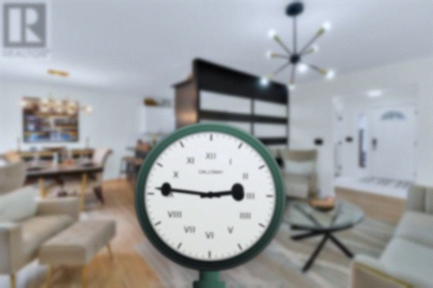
2:46
